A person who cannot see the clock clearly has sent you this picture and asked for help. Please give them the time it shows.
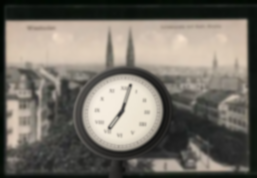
7:02
